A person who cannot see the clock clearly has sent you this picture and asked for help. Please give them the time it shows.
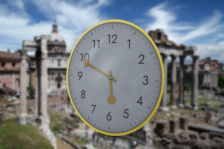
5:49
